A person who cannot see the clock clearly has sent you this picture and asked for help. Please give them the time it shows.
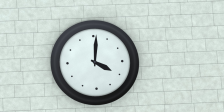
4:01
